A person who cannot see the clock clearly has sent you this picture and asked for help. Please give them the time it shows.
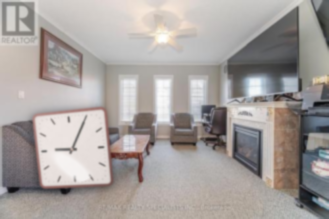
9:05
